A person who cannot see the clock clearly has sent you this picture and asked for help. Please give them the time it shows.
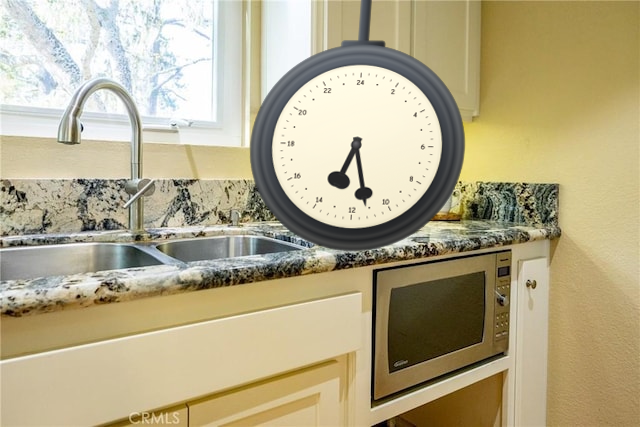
13:28
